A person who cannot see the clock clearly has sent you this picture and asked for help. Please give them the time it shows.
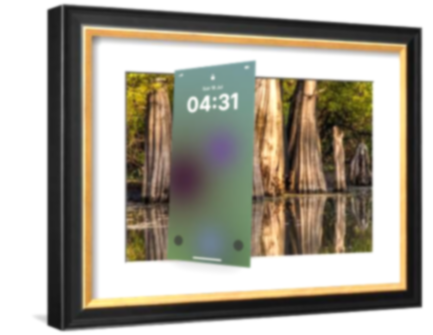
4:31
